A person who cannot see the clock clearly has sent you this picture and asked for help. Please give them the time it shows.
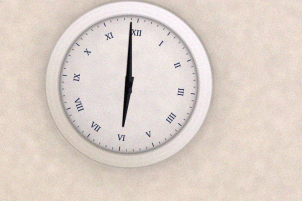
5:59
